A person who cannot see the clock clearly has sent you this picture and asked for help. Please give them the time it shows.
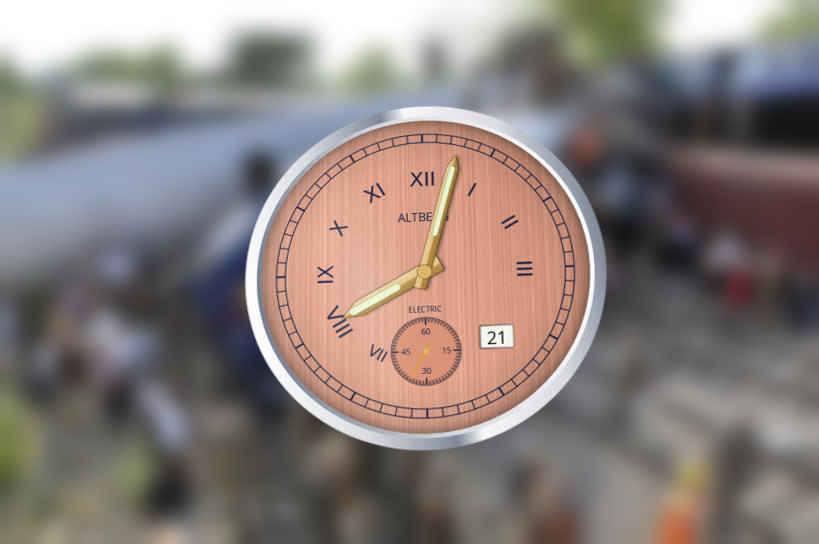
8:02:35
